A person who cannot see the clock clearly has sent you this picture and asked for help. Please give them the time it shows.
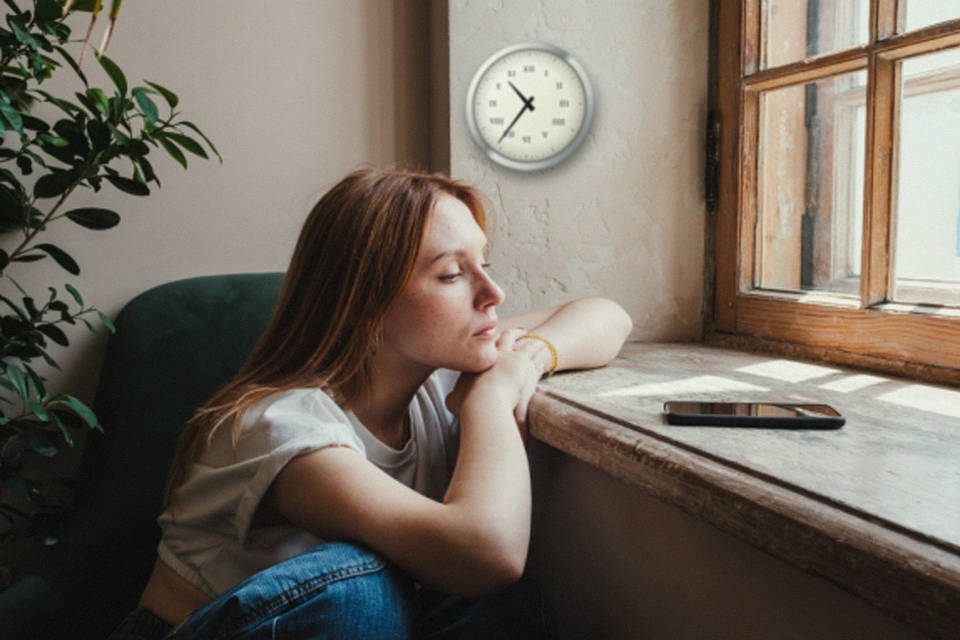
10:36
